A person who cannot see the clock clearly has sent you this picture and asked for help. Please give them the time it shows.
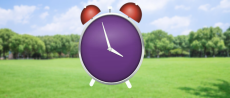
3:57
